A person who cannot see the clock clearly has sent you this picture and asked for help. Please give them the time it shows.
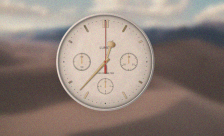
12:37
